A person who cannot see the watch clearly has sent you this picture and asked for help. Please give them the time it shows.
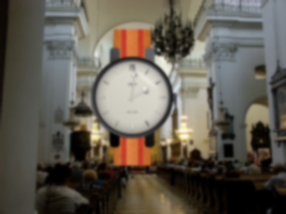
2:01
